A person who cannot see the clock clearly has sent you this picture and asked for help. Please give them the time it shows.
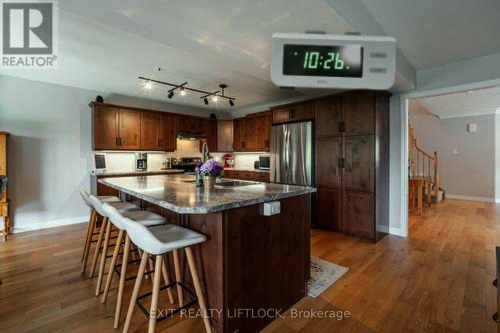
10:26
